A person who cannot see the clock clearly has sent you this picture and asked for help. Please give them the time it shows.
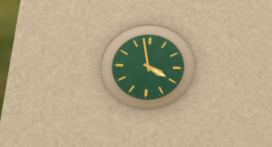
3:58
